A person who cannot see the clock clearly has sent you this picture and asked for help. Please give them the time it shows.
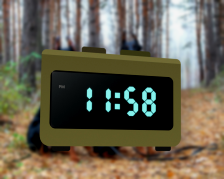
11:58
